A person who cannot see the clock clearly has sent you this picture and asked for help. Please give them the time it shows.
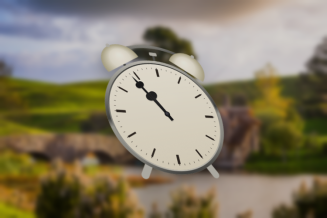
10:54
